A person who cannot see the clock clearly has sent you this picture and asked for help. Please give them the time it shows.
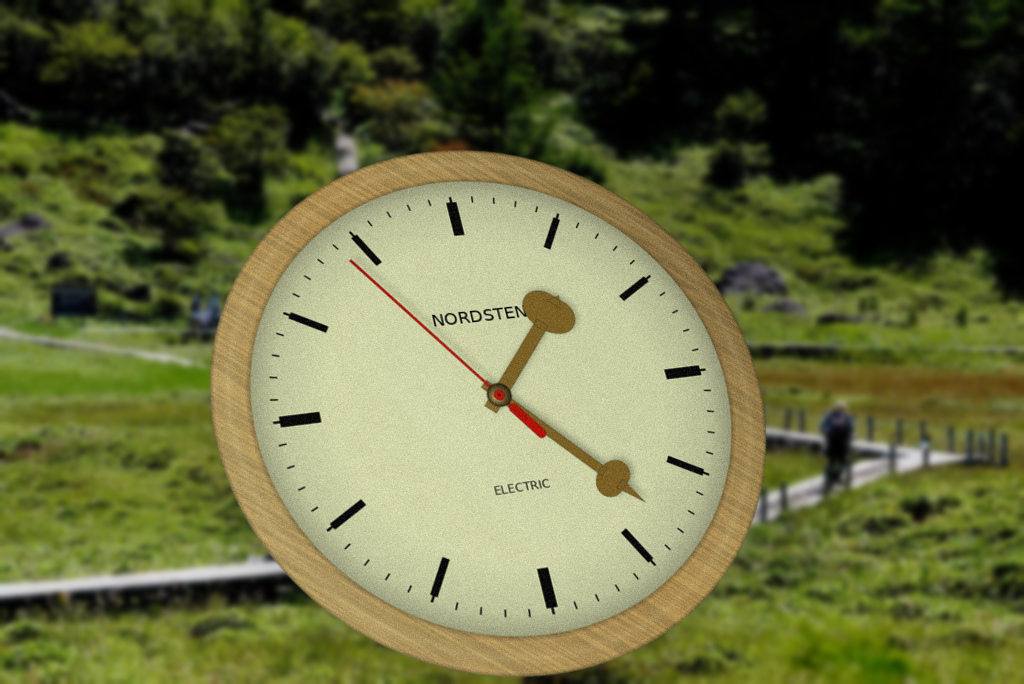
1:22:54
